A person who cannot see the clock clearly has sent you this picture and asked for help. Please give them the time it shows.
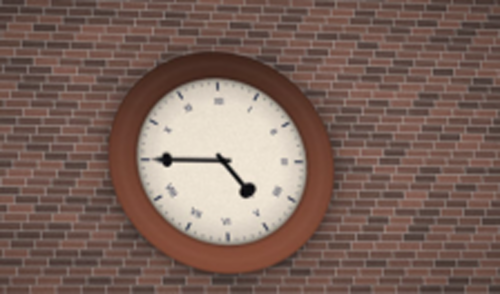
4:45
